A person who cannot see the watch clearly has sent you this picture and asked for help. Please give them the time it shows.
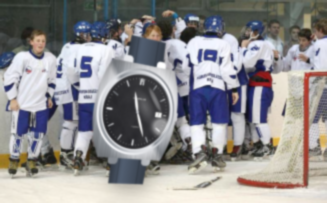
11:26
